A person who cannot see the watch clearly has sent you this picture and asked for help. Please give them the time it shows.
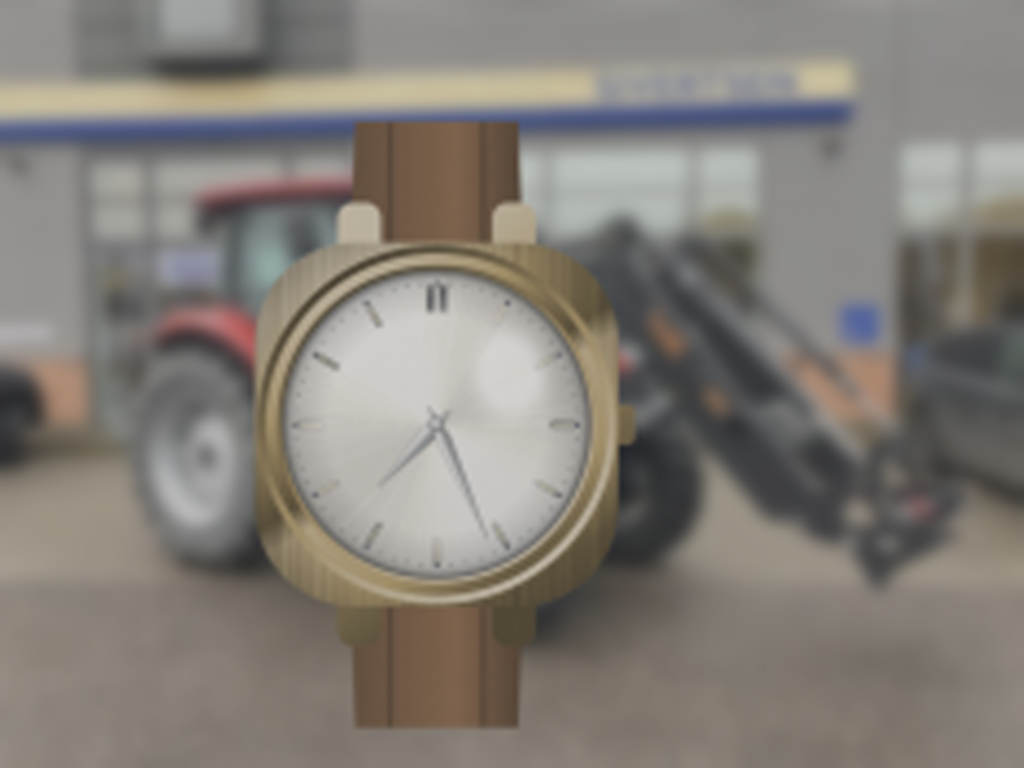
7:26
